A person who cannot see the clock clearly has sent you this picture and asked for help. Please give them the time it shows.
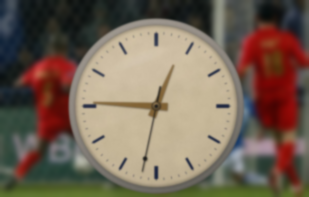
12:45:32
